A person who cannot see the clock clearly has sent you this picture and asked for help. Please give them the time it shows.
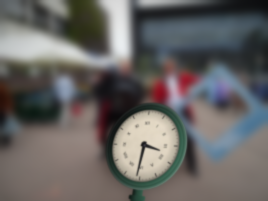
3:31
